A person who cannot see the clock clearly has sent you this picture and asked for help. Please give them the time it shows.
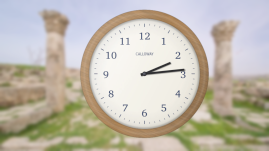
2:14
